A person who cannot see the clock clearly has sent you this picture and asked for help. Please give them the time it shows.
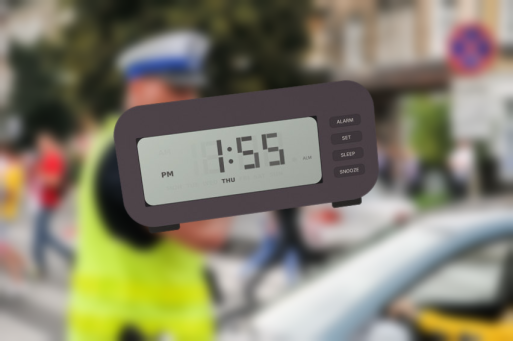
1:55
